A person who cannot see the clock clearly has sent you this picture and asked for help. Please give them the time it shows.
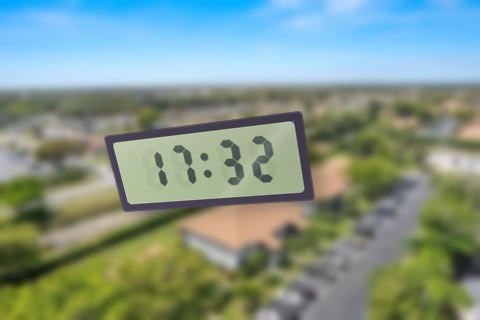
17:32
